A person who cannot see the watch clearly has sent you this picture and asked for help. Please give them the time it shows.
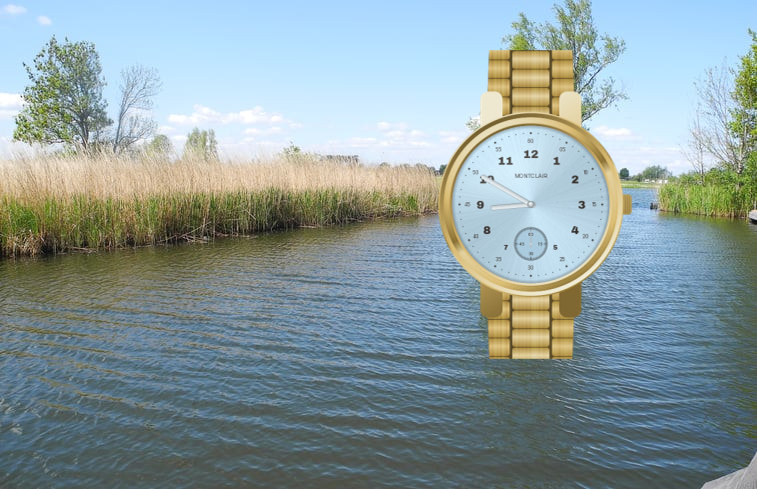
8:50
